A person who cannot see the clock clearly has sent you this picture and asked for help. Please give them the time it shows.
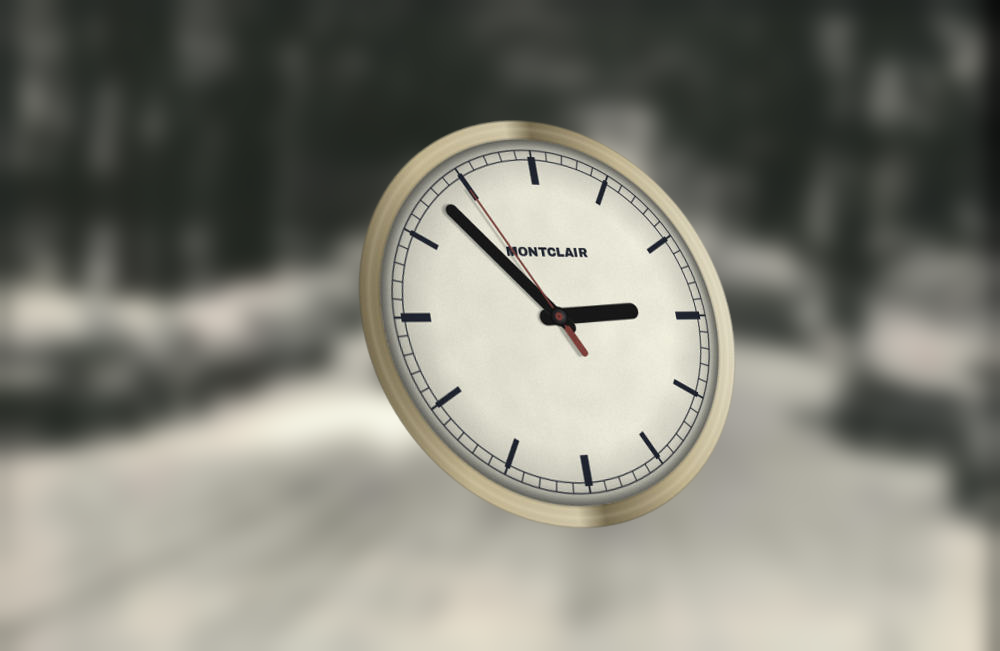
2:52:55
